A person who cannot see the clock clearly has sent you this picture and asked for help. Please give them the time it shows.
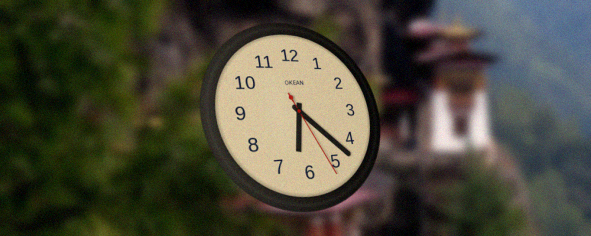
6:22:26
